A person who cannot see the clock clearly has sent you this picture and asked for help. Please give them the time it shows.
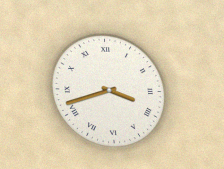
3:42
